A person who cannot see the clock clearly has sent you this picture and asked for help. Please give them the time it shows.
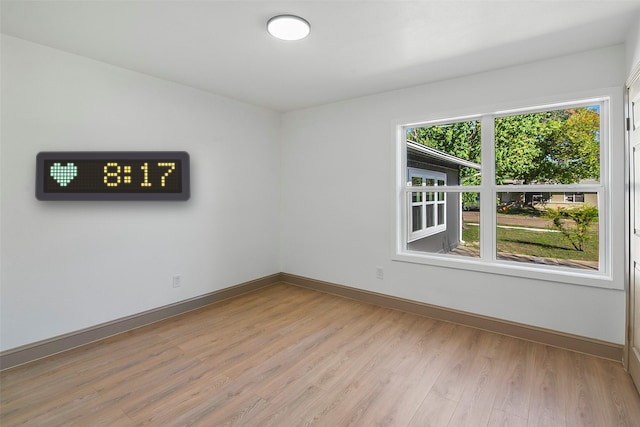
8:17
